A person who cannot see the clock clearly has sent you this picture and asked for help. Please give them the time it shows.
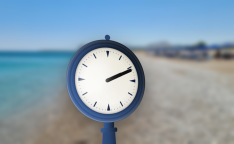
2:11
